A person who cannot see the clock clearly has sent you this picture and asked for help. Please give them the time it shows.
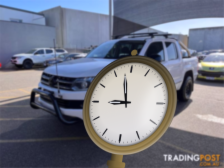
8:58
